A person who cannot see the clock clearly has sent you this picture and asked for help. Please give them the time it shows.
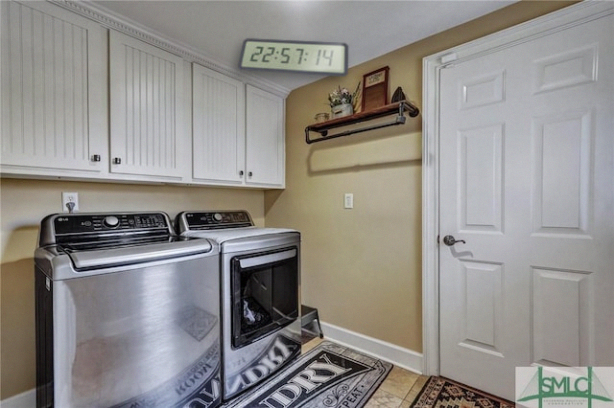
22:57:14
